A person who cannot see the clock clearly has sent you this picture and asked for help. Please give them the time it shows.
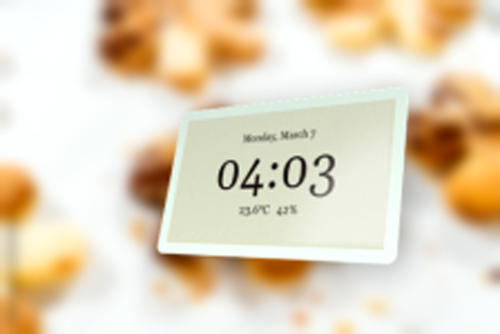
4:03
